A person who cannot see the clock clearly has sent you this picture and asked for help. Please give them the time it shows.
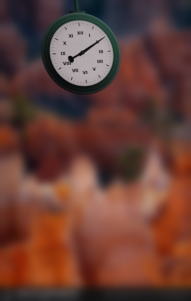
8:10
